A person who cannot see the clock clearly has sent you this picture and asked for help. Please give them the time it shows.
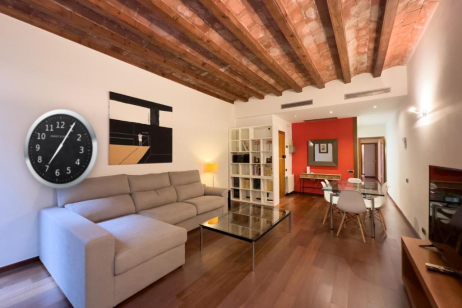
7:05
